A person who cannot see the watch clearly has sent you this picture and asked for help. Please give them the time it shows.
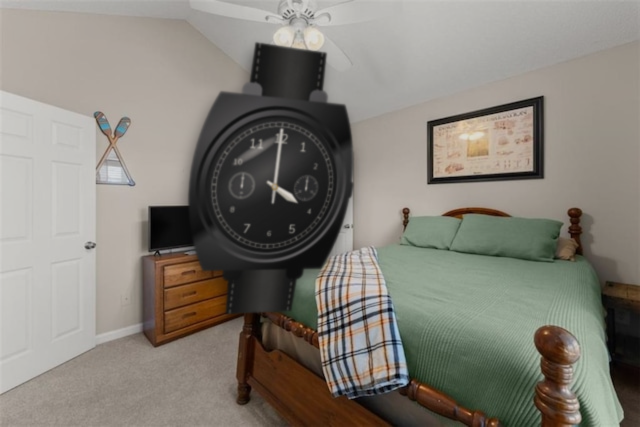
4:00
